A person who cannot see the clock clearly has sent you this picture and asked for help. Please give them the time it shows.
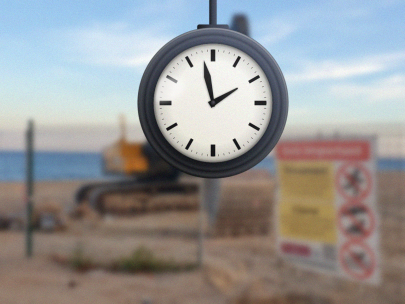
1:58
